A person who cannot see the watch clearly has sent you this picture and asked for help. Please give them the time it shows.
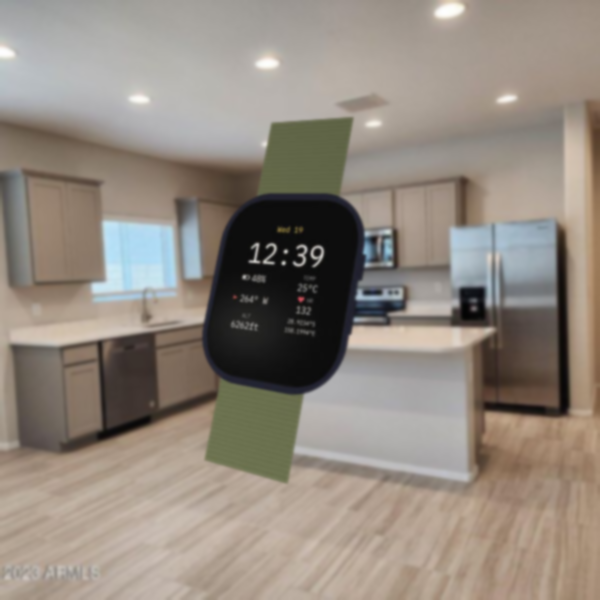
12:39
